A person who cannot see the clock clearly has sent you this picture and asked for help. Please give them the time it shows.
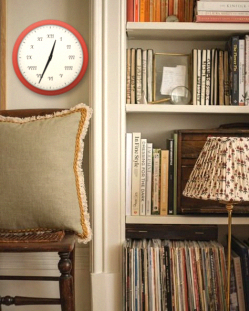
12:34
